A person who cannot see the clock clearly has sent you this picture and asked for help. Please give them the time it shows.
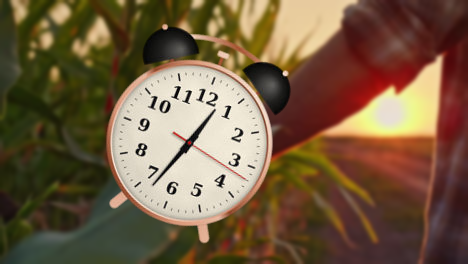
12:33:17
